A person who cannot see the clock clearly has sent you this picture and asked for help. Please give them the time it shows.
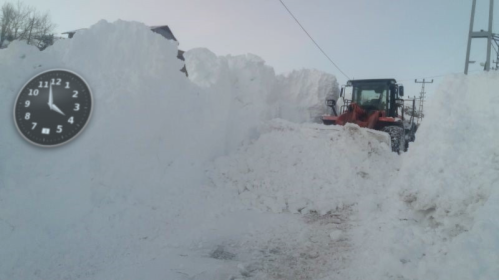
3:58
